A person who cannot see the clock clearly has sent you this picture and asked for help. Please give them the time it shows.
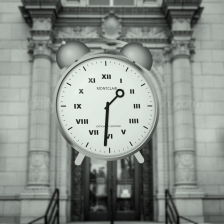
1:31
